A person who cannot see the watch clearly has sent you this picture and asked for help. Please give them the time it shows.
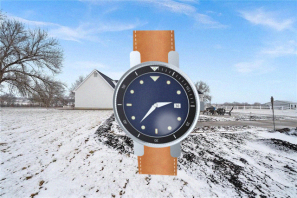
2:37
